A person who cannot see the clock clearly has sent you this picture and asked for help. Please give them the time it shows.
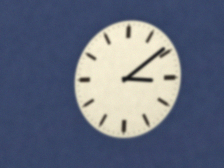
3:09
